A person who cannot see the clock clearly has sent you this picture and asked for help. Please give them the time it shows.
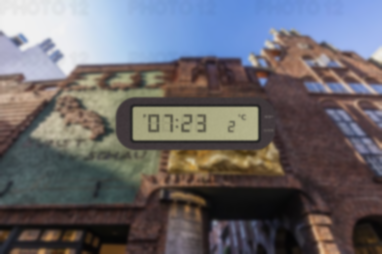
7:23
